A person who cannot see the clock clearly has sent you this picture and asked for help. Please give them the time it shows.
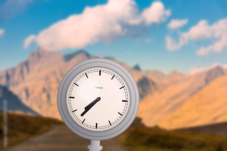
7:37
